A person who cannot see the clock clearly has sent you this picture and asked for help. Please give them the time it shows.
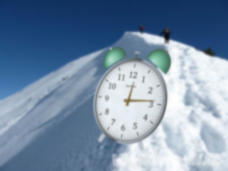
12:14
